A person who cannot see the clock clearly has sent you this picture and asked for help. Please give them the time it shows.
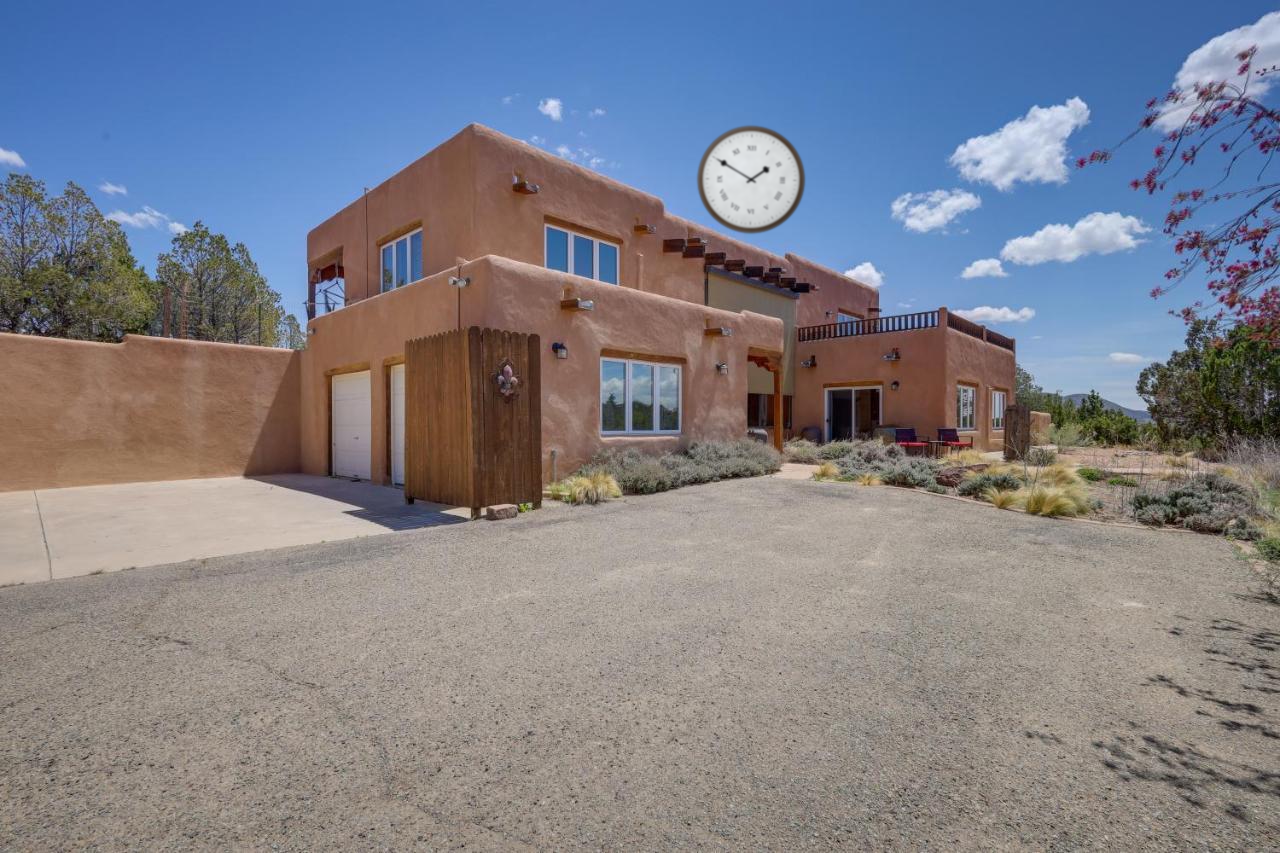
1:50
